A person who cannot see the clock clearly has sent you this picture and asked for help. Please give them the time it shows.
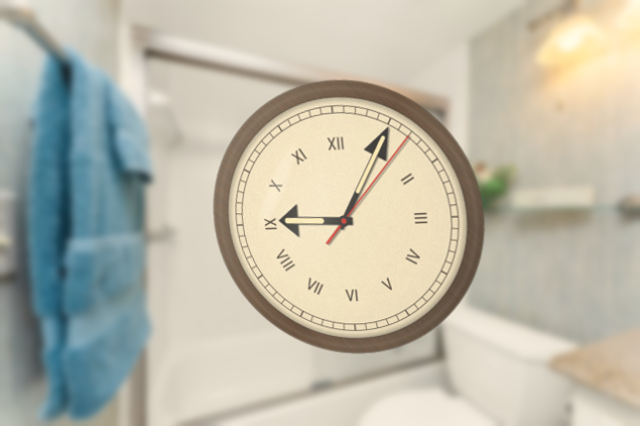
9:05:07
